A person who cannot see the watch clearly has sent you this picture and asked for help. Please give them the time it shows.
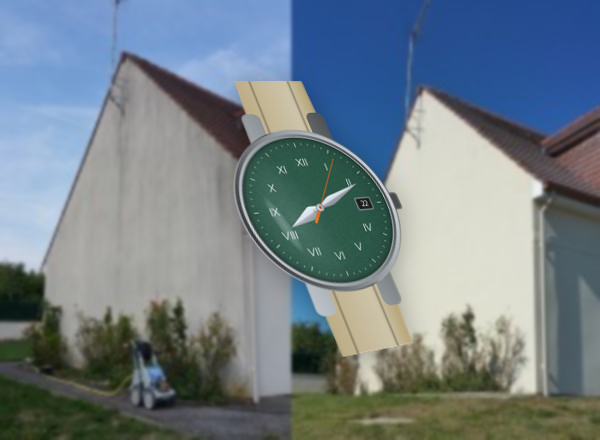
8:11:06
